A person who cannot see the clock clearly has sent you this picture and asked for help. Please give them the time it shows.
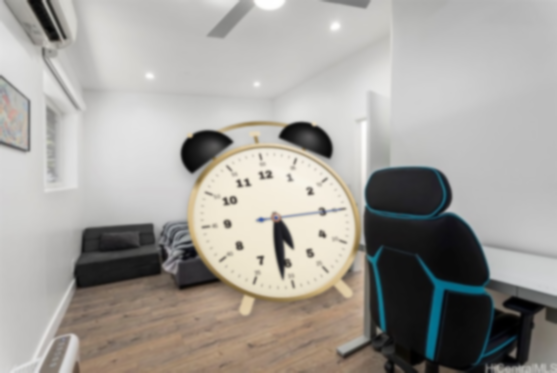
5:31:15
